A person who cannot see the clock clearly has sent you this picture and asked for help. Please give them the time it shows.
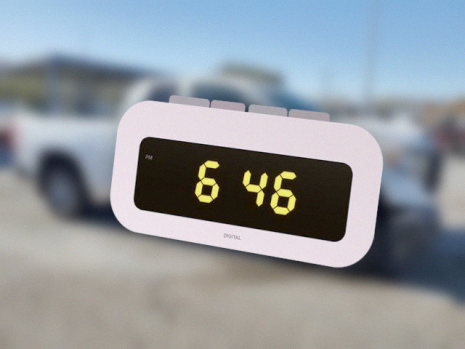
6:46
